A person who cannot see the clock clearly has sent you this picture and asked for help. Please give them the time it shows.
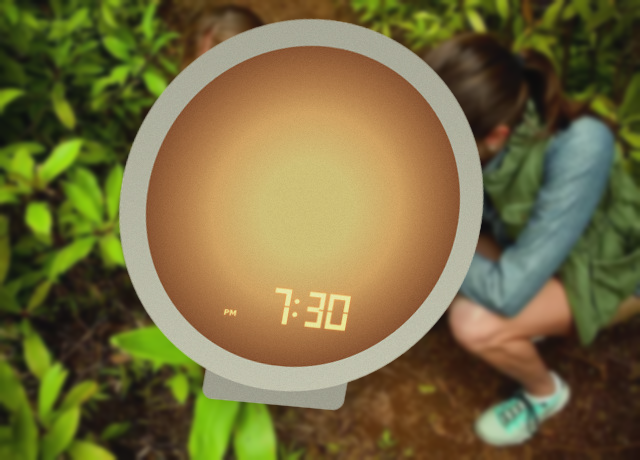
7:30
